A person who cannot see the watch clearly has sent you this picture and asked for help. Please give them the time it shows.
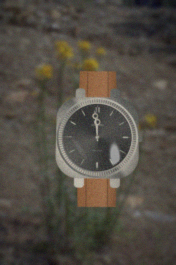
11:59
